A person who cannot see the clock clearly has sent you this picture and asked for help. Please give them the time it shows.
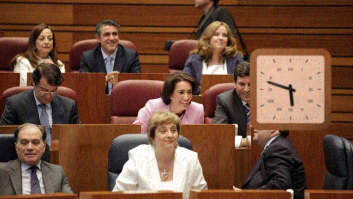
5:48
